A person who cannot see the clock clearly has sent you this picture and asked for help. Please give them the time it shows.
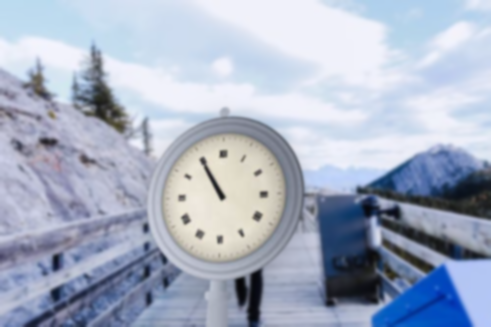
10:55
